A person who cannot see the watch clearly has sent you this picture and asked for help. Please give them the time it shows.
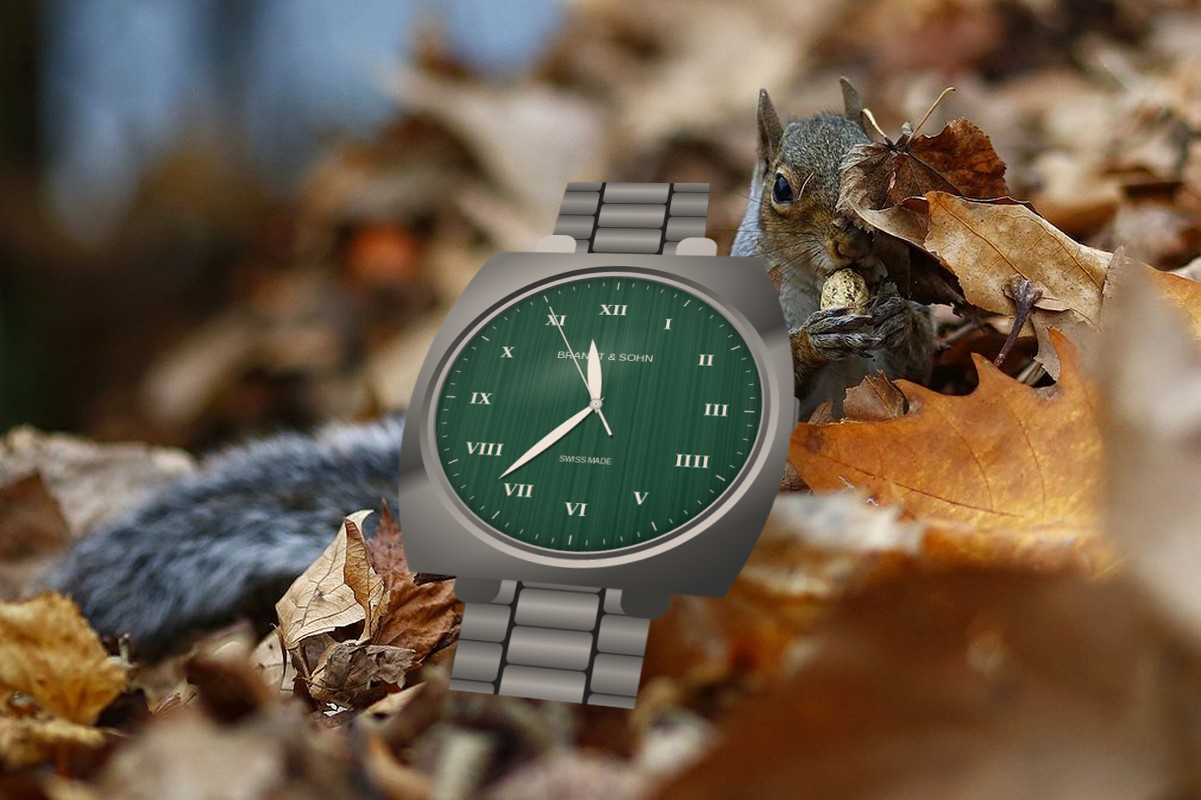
11:36:55
